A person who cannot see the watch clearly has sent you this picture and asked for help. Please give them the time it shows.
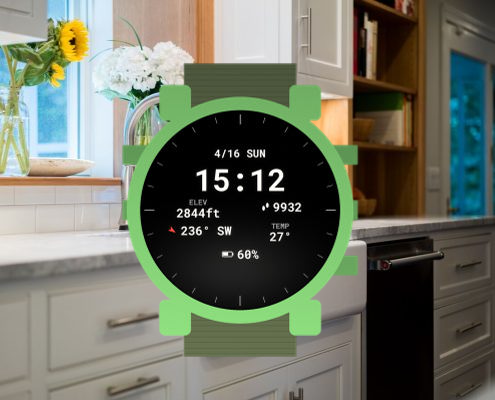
15:12
